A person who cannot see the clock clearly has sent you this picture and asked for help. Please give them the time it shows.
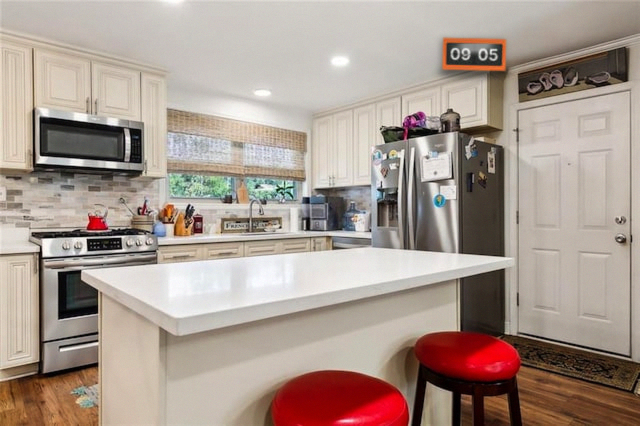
9:05
